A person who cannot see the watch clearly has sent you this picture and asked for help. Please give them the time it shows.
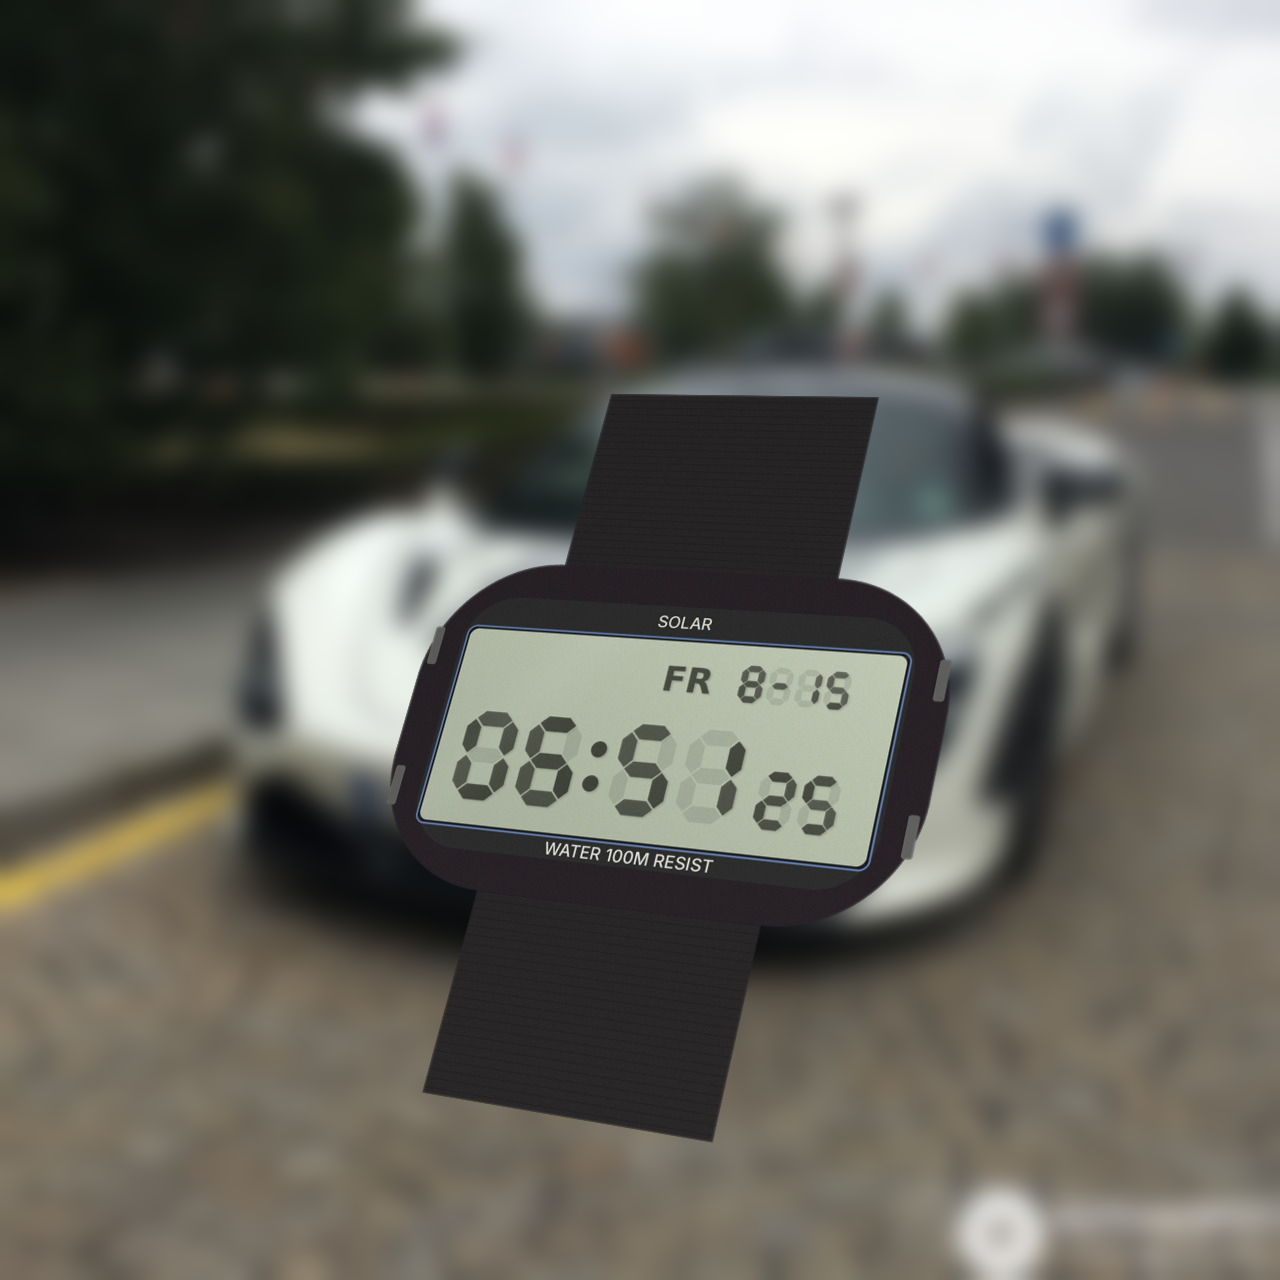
6:51:25
